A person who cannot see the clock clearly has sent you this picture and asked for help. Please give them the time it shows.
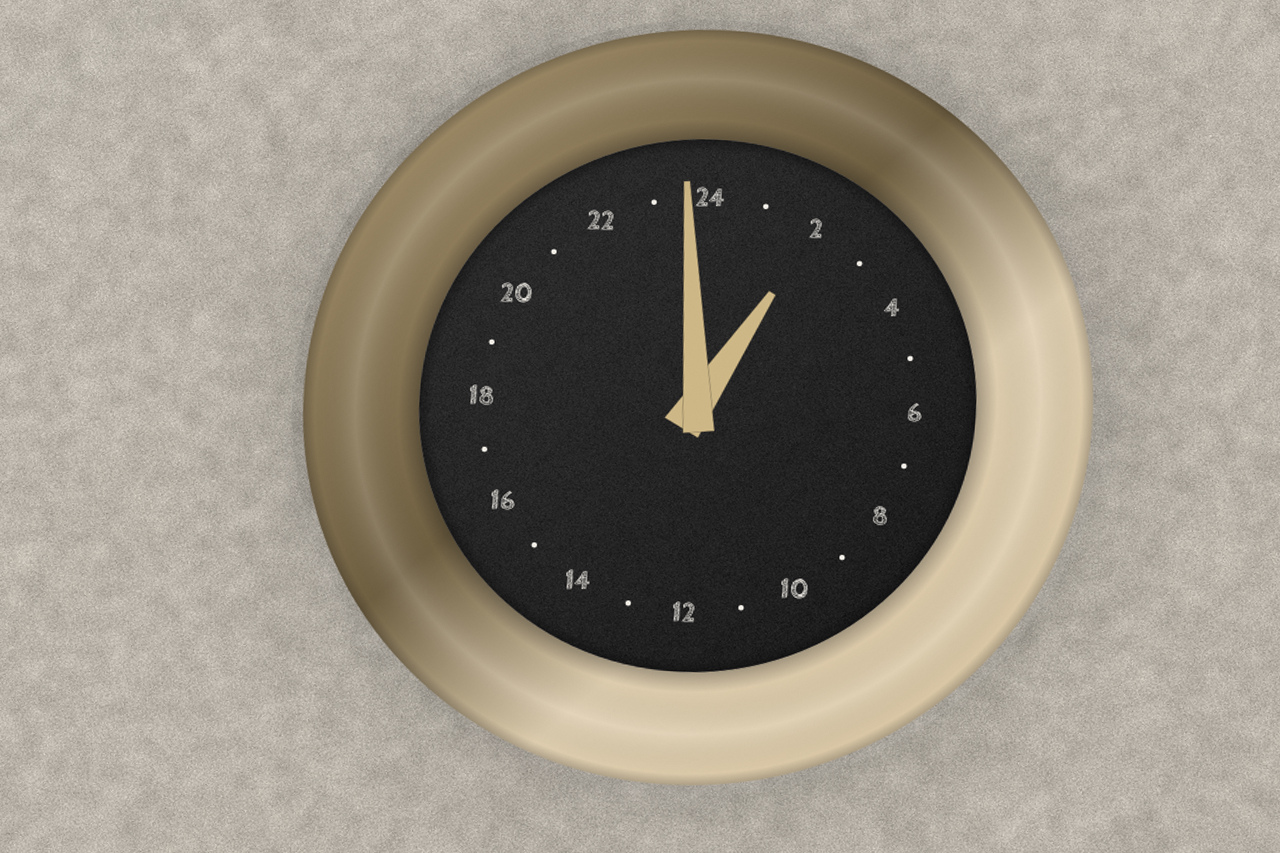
1:59
